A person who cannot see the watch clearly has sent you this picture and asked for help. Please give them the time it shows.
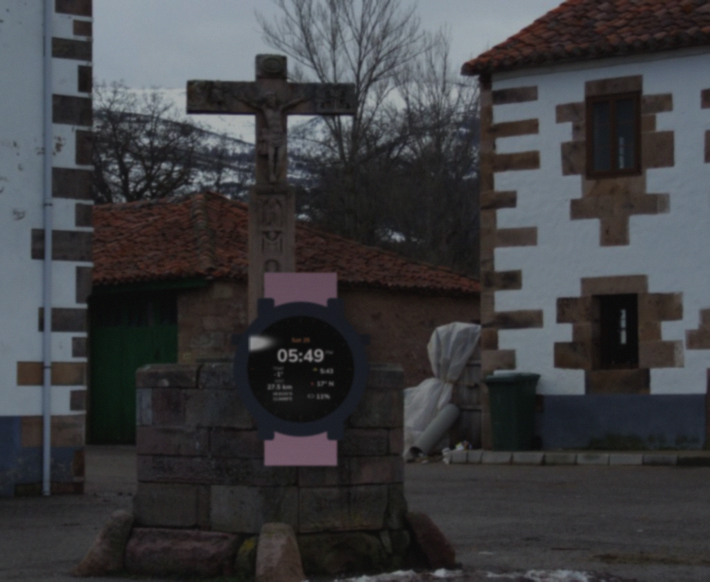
5:49
